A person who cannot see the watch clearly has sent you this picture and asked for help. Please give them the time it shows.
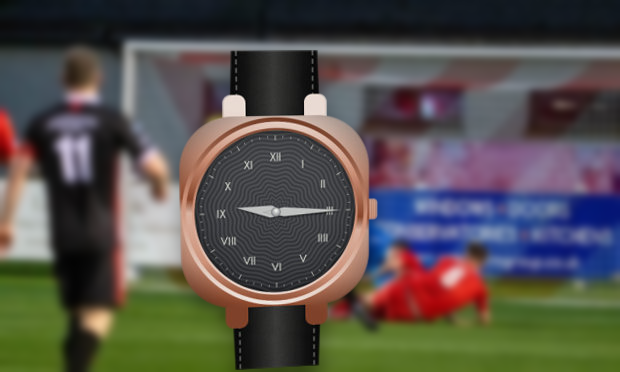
9:15
